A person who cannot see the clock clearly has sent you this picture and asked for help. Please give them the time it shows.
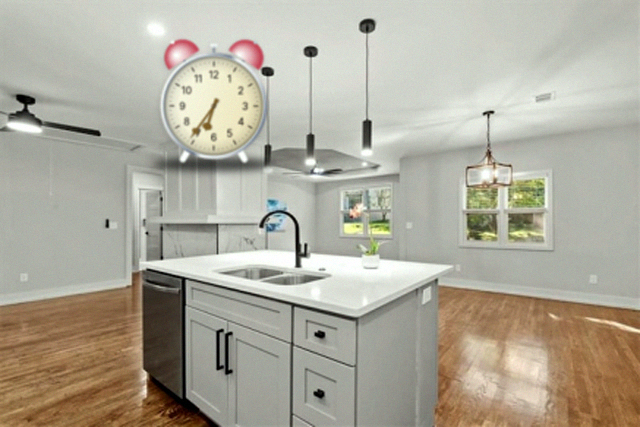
6:36
